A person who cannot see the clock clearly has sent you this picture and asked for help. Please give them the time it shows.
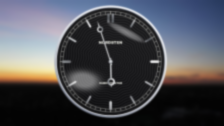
5:57
